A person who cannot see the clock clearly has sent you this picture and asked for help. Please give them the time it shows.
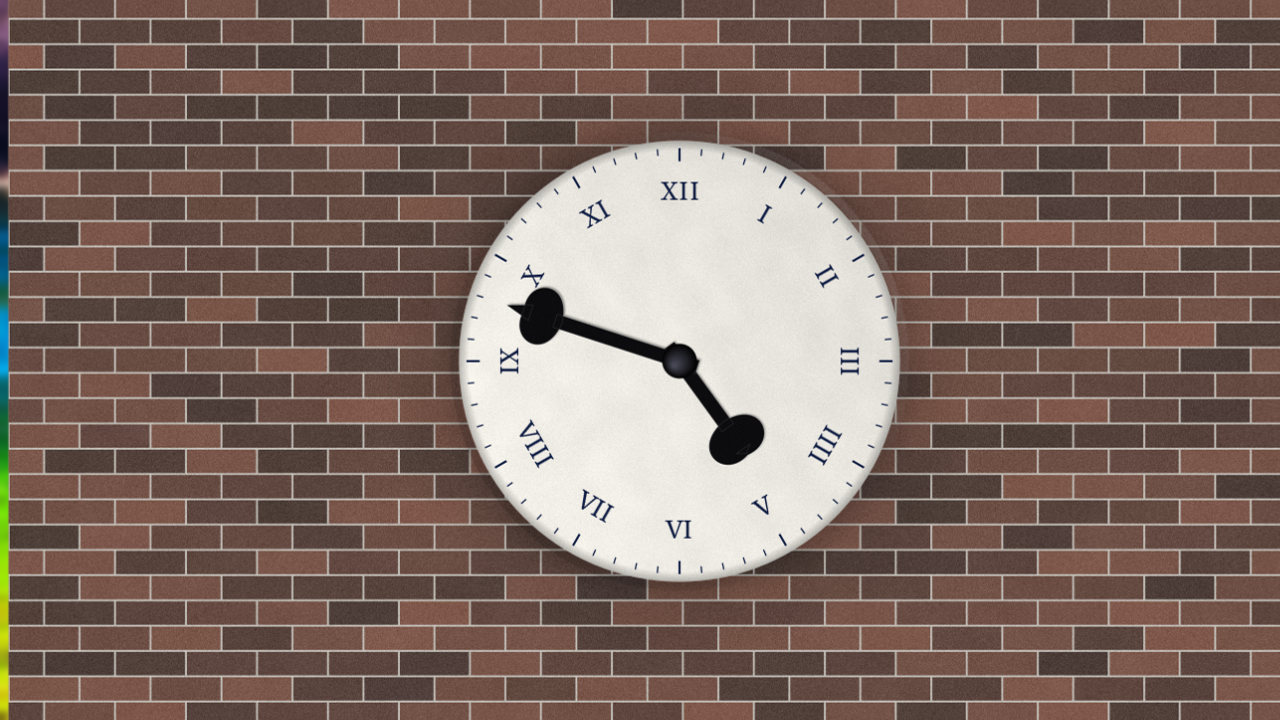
4:48
